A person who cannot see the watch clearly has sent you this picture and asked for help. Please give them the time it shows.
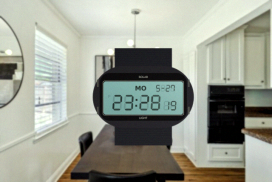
23:28:19
